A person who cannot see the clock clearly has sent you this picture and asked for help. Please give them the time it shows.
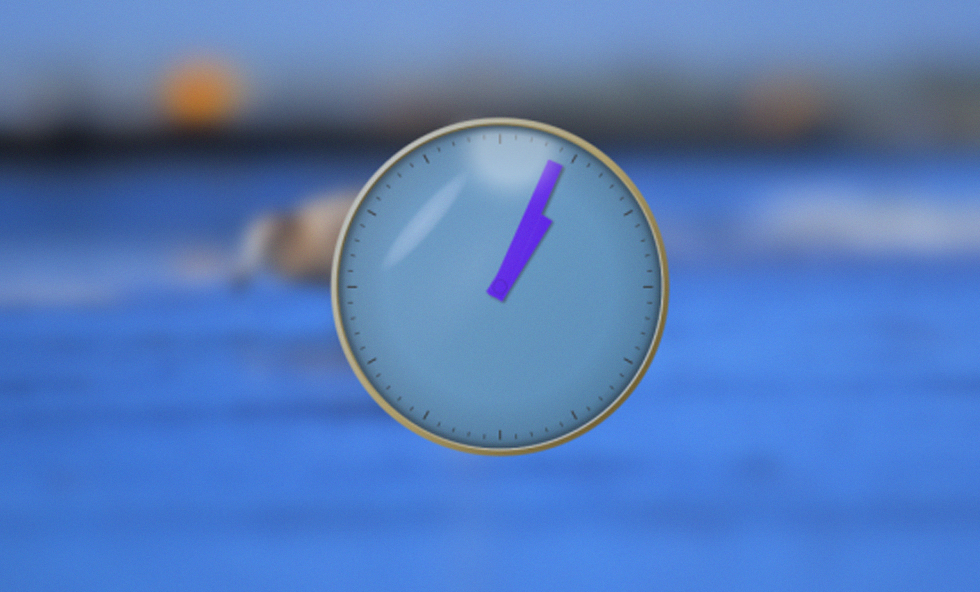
1:04
